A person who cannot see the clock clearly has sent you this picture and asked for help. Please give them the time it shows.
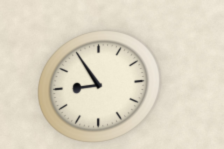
8:55
